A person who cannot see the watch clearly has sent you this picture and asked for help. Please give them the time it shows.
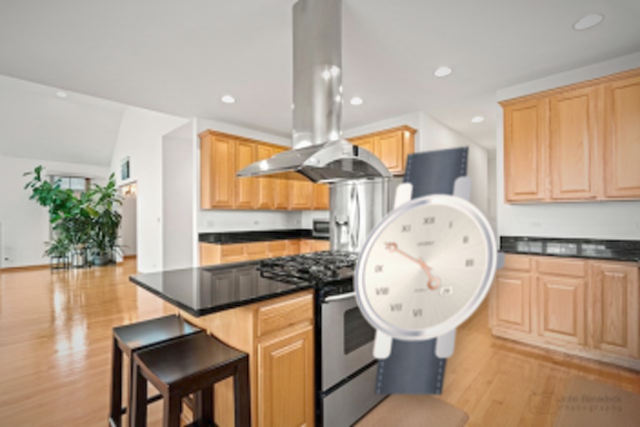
4:50
